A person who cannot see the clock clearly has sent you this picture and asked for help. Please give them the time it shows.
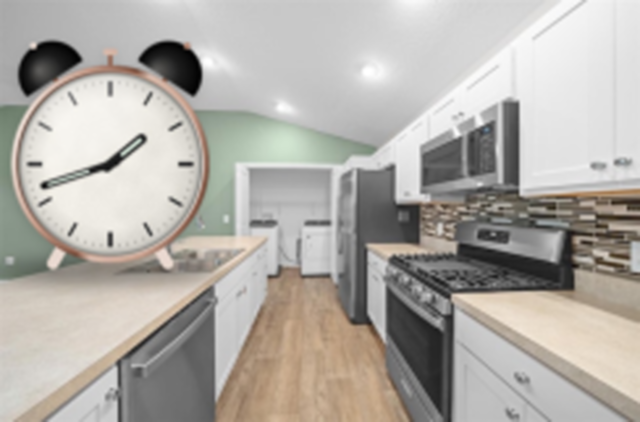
1:42
